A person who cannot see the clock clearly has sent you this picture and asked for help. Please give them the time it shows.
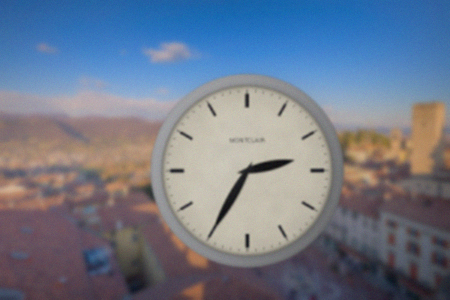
2:35
